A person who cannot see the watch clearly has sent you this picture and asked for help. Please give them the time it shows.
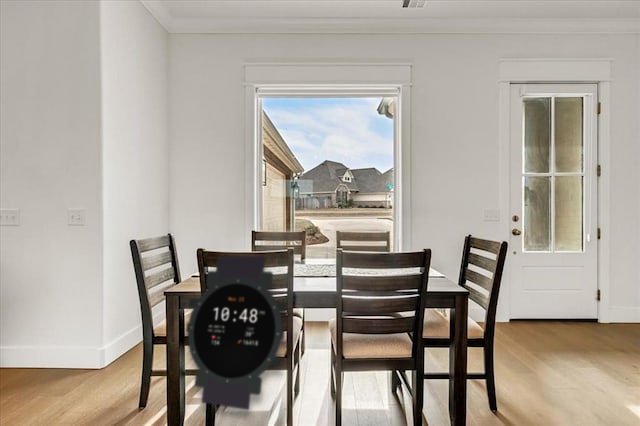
10:48
